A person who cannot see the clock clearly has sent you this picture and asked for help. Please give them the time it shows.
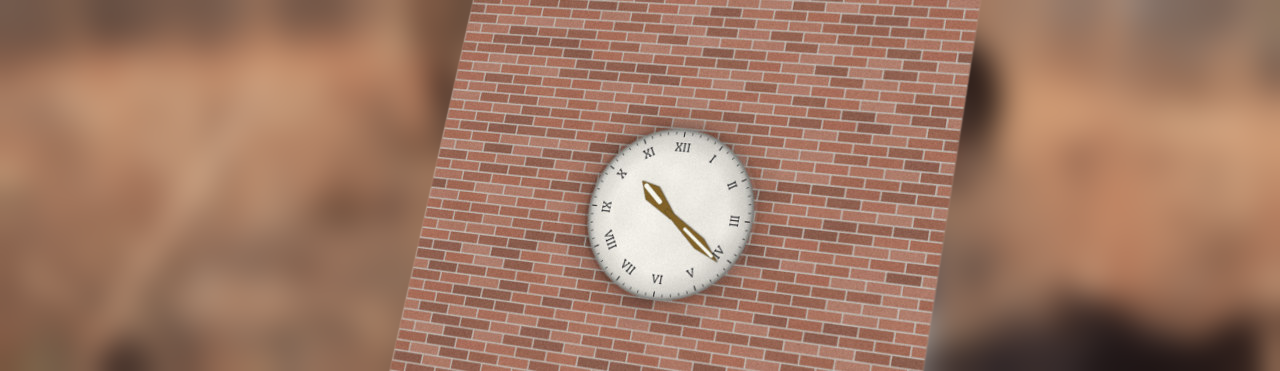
10:21
